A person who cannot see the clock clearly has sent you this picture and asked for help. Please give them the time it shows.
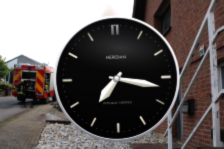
7:17
